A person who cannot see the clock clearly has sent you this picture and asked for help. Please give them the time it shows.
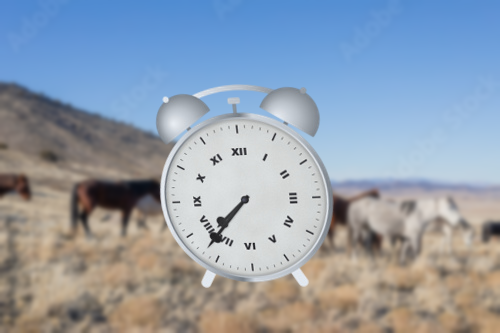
7:37
